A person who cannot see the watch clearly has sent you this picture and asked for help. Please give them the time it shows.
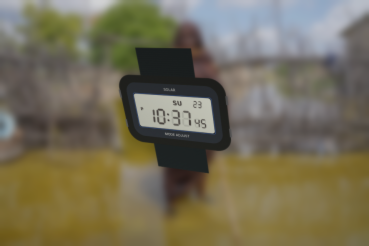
10:37:45
